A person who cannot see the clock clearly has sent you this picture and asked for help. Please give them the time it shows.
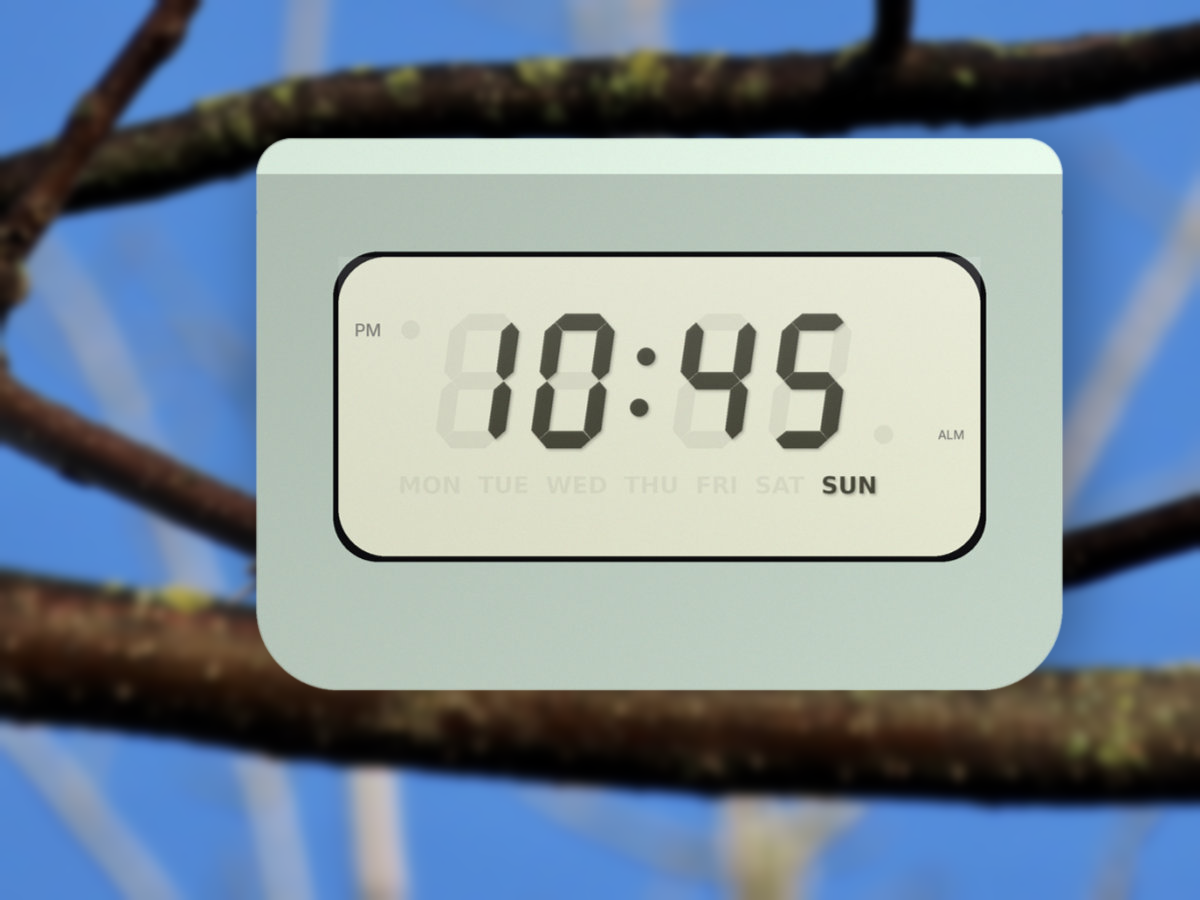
10:45
